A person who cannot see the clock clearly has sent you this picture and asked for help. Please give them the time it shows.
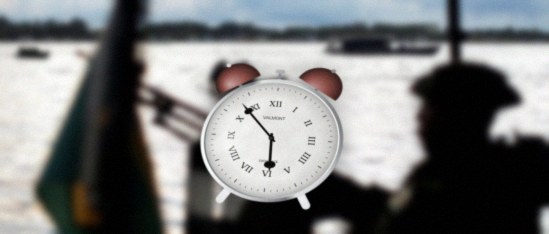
5:53
